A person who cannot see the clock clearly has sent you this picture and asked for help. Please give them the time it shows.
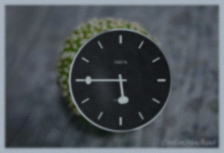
5:45
